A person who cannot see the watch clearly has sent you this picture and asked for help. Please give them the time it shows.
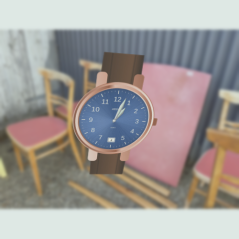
1:03
